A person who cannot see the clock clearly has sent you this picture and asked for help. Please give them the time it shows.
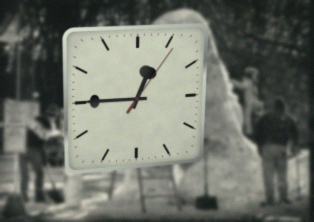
12:45:06
